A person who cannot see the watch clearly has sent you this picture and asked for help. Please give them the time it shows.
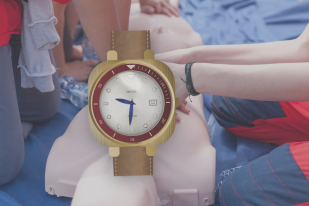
9:31
